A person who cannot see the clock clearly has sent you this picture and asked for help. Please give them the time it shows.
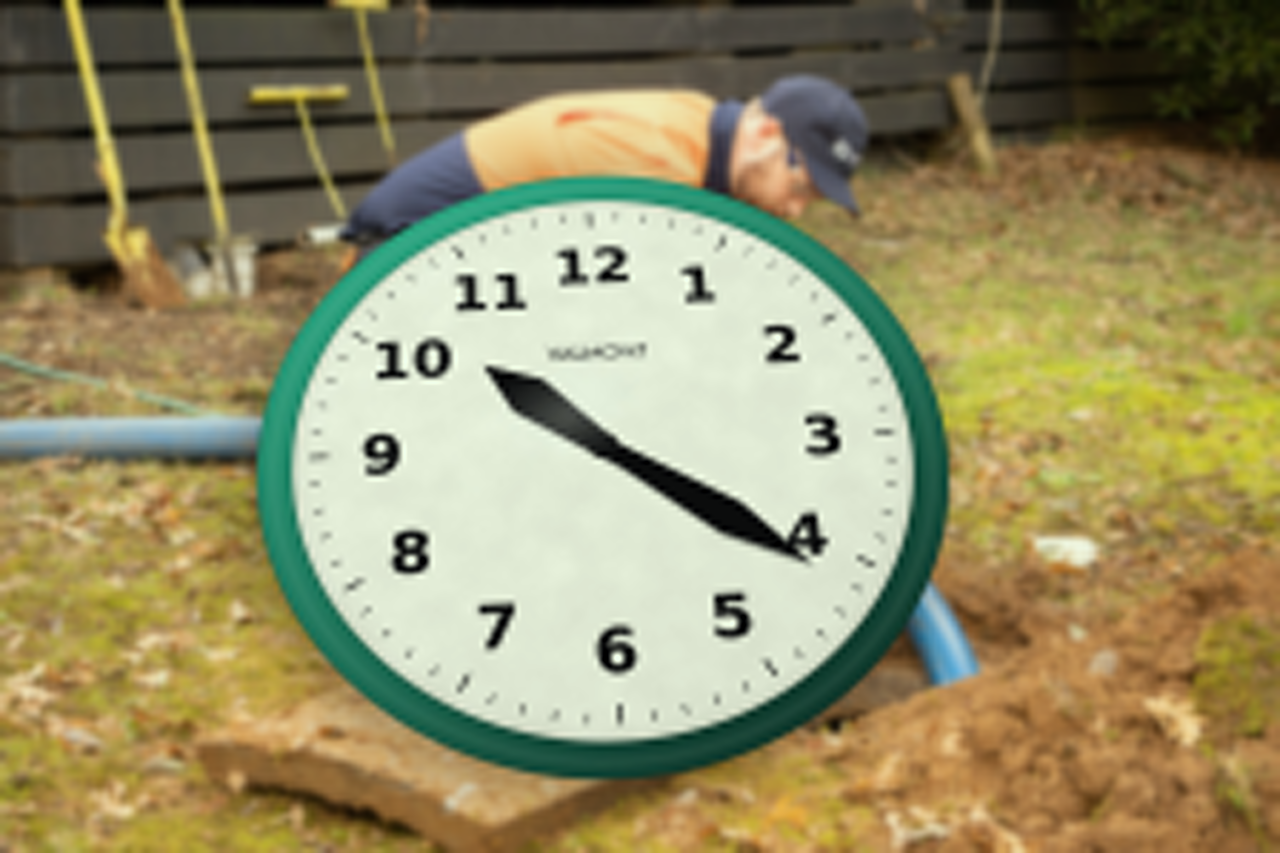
10:21
